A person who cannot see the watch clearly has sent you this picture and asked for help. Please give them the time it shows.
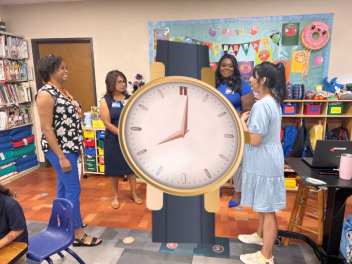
8:01
